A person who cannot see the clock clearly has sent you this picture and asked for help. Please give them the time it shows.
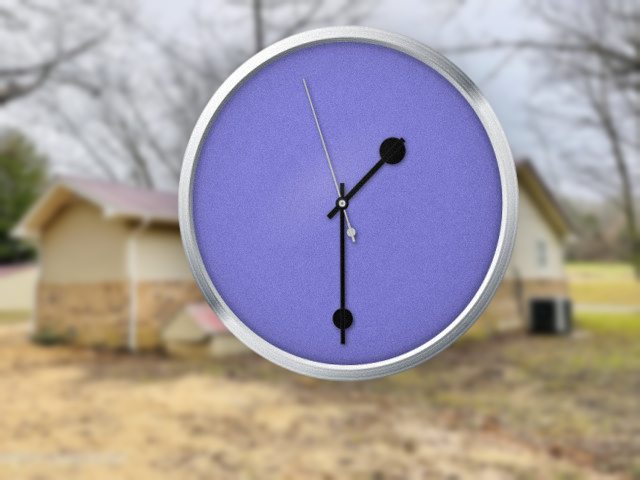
1:29:57
